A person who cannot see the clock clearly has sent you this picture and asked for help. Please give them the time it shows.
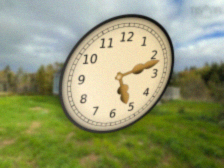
5:12
